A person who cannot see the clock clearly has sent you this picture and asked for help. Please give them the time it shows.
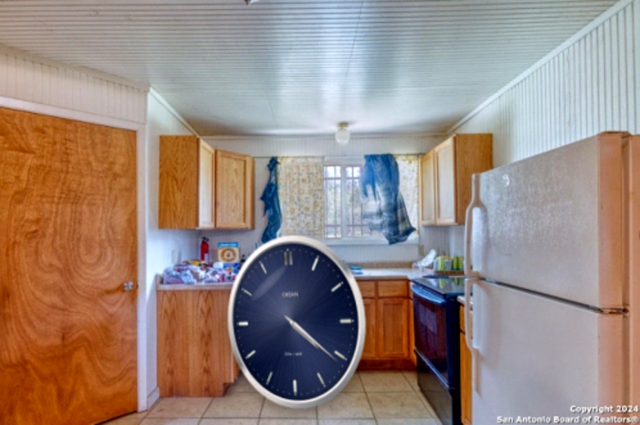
4:21
